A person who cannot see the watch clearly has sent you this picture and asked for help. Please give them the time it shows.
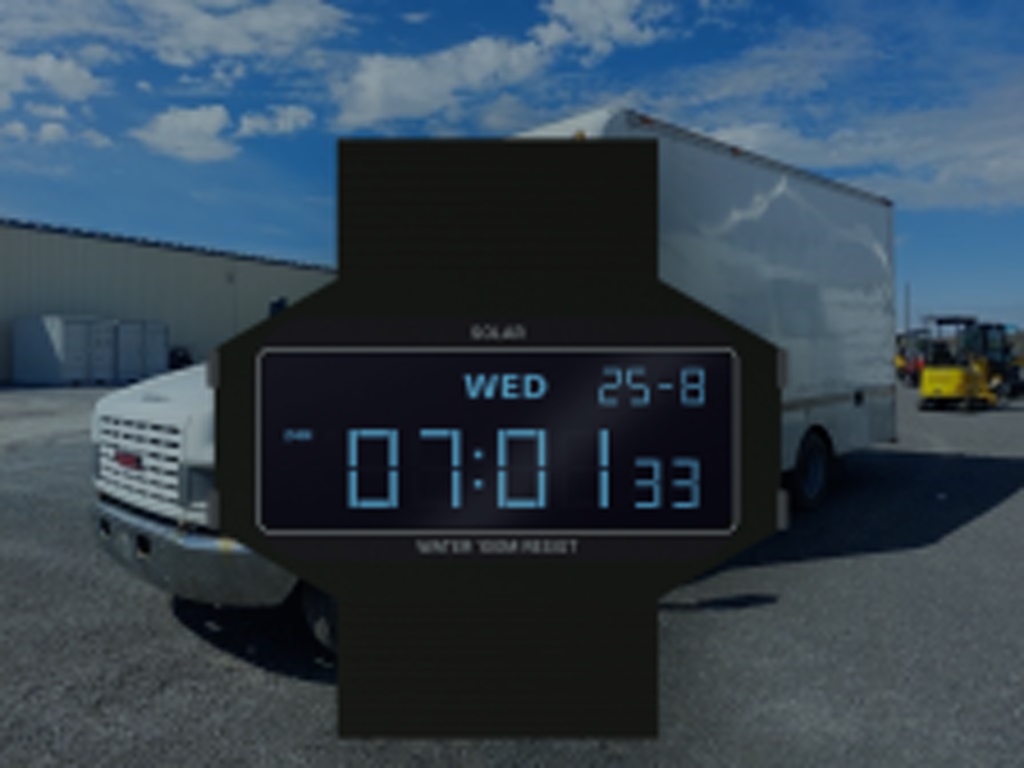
7:01:33
